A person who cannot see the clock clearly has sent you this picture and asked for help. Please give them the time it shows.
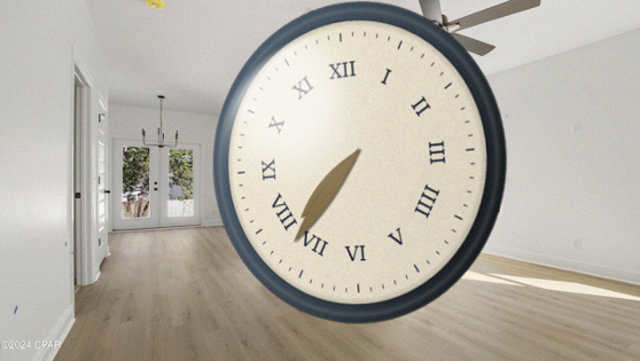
7:37
